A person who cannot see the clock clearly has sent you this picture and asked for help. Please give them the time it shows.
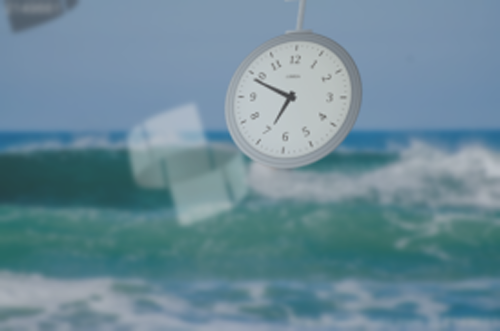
6:49
